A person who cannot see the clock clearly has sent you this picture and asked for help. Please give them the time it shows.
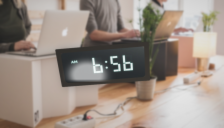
6:56
